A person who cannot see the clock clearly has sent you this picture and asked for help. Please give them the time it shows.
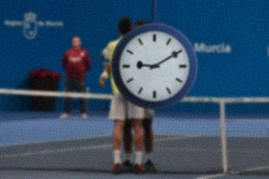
9:10
